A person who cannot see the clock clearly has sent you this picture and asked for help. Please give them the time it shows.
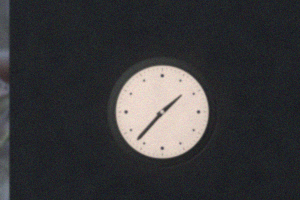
1:37
